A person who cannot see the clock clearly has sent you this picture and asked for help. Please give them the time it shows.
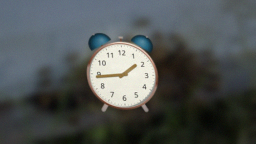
1:44
